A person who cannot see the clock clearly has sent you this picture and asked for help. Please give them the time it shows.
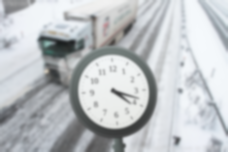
4:18
